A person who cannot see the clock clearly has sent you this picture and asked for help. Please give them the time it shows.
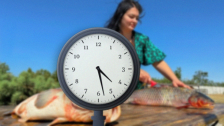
4:28
